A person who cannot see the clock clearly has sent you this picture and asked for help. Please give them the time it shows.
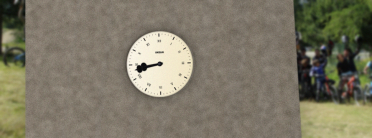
8:43
